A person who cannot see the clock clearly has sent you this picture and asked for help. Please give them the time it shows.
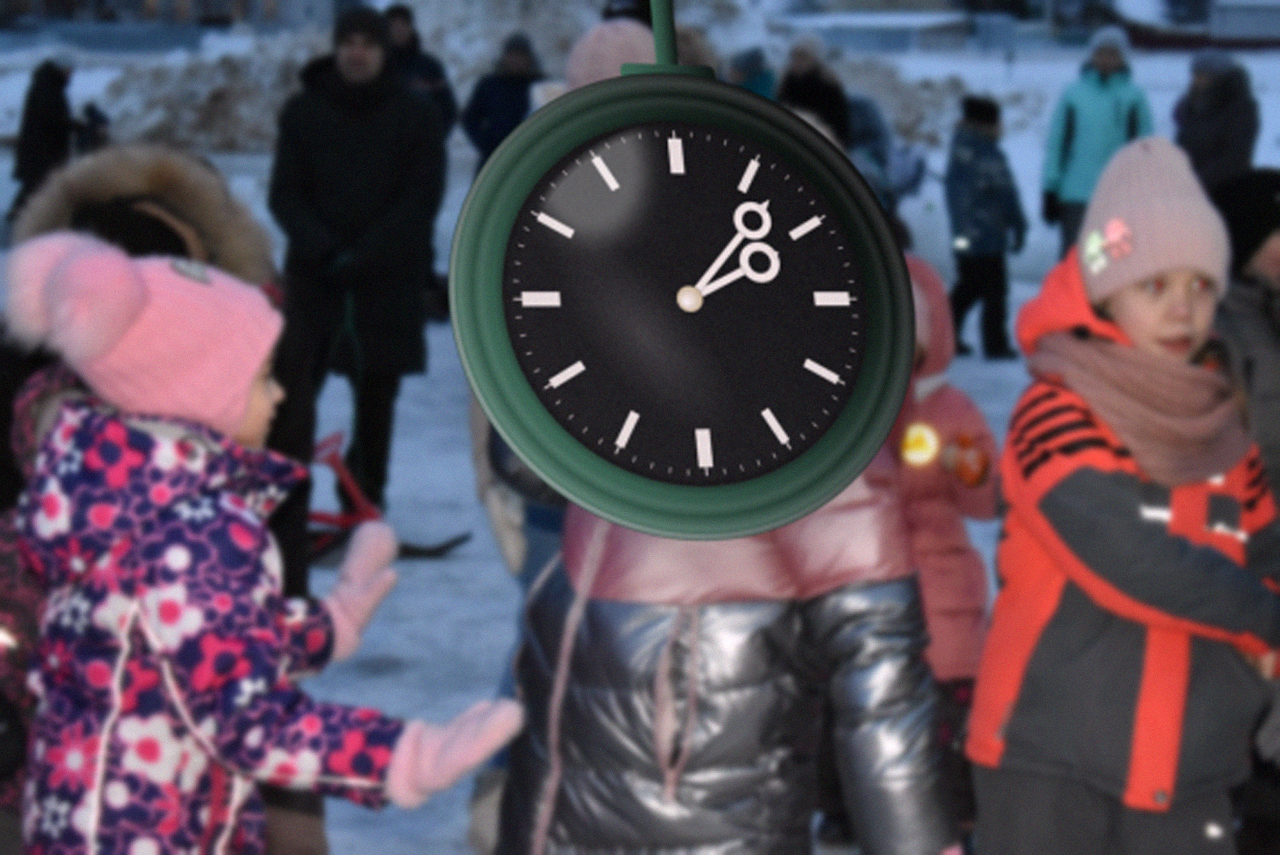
2:07
